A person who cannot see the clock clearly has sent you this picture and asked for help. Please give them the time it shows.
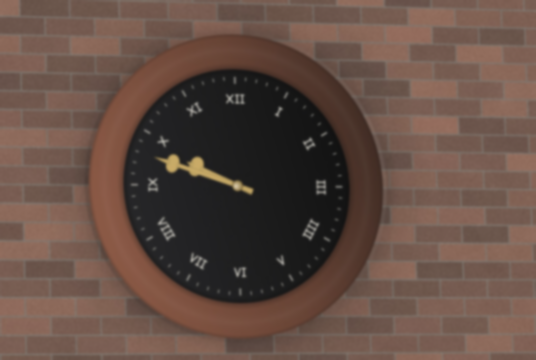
9:48
